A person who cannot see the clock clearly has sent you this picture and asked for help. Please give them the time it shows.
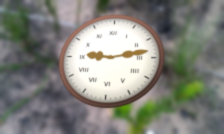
9:13
